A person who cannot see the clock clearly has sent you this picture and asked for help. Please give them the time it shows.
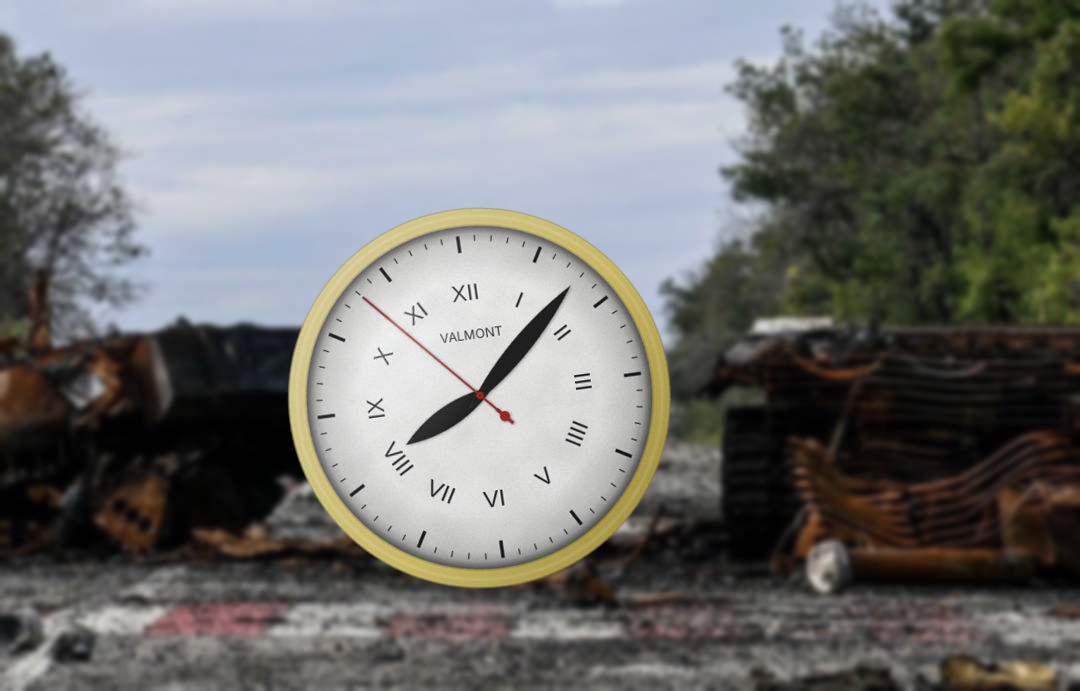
8:07:53
